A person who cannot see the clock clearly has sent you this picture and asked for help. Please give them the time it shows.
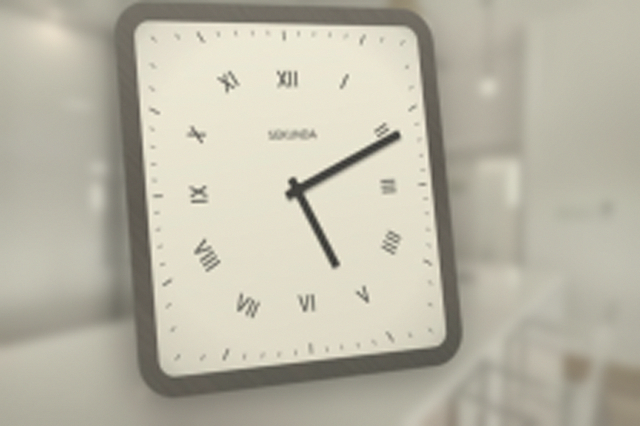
5:11
